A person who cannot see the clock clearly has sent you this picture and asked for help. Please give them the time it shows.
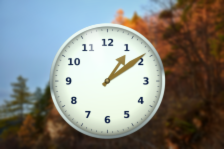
1:09
